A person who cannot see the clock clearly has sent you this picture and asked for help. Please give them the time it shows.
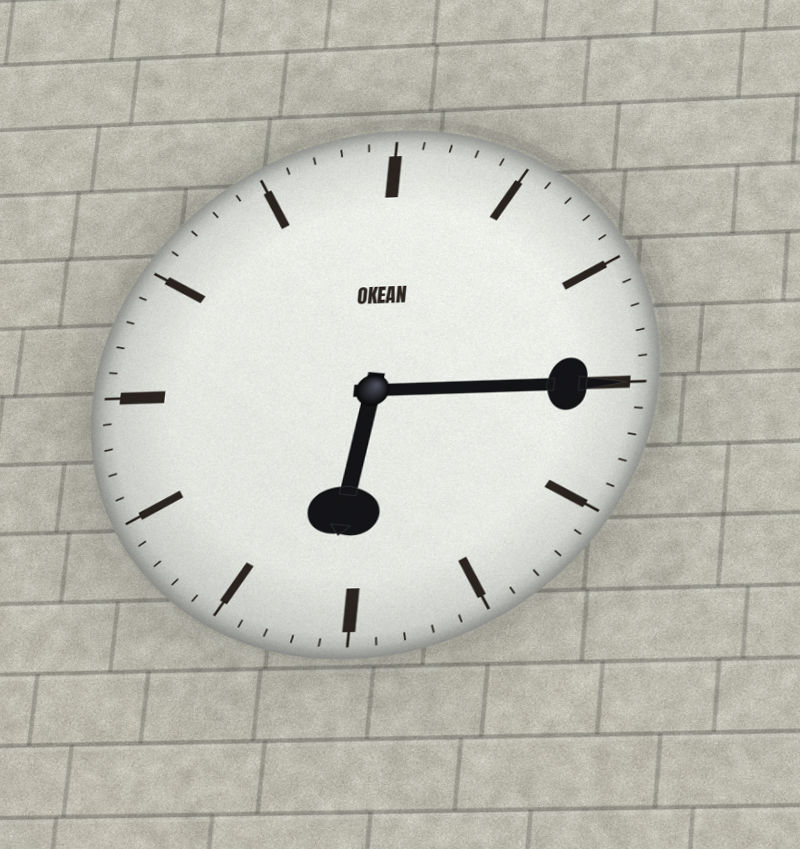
6:15
